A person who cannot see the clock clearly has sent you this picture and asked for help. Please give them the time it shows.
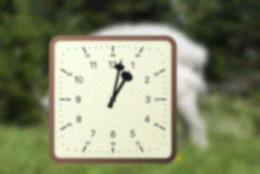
1:02
